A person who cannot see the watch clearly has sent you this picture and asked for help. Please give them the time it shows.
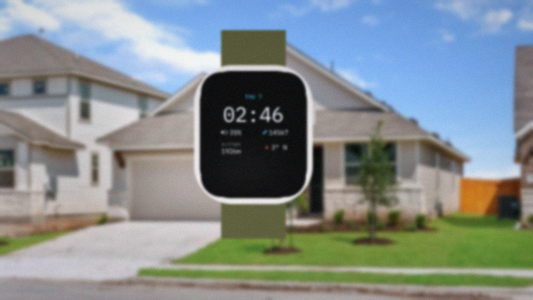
2:46
